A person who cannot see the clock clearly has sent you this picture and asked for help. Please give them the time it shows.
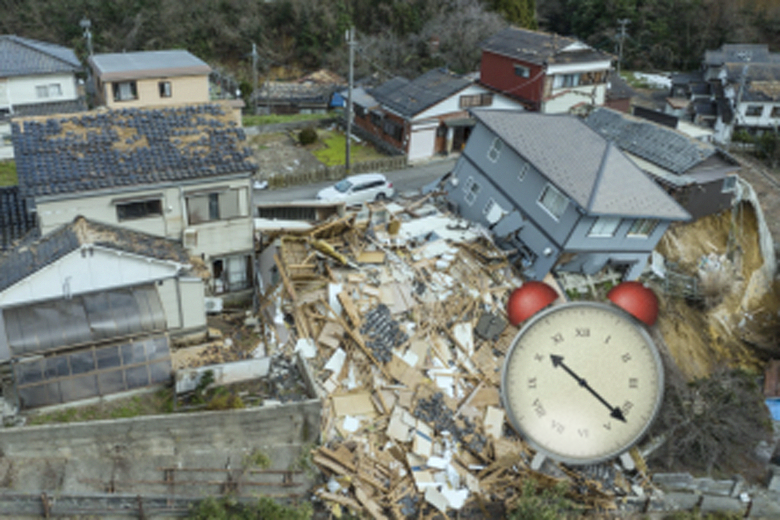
10:22
